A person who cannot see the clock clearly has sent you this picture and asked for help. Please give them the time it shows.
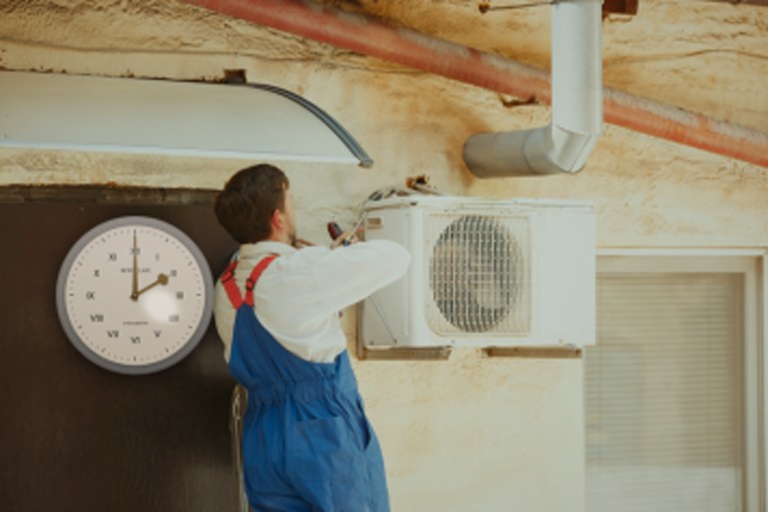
2:00
